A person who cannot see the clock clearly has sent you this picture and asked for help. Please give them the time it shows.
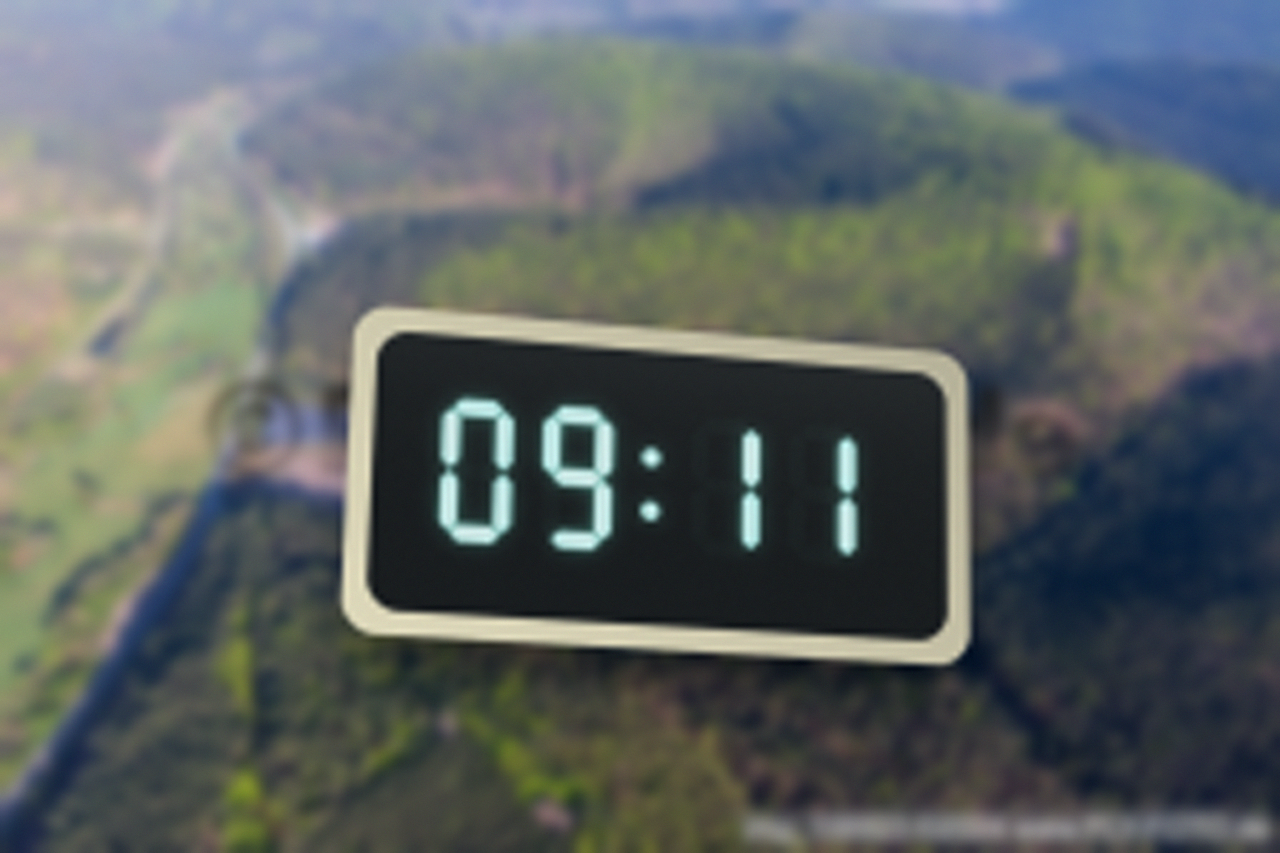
9:11
